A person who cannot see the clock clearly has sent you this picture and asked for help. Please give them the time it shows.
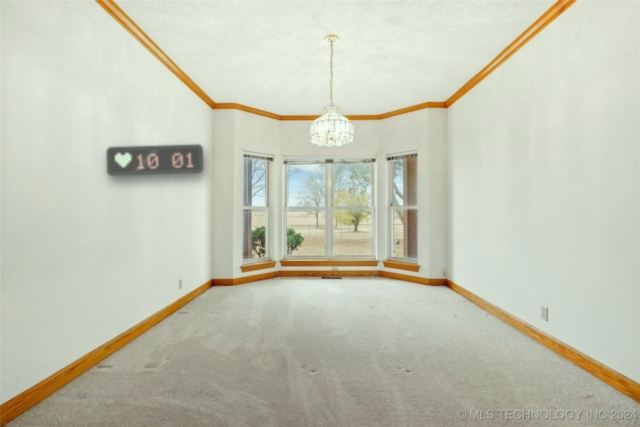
10:01
